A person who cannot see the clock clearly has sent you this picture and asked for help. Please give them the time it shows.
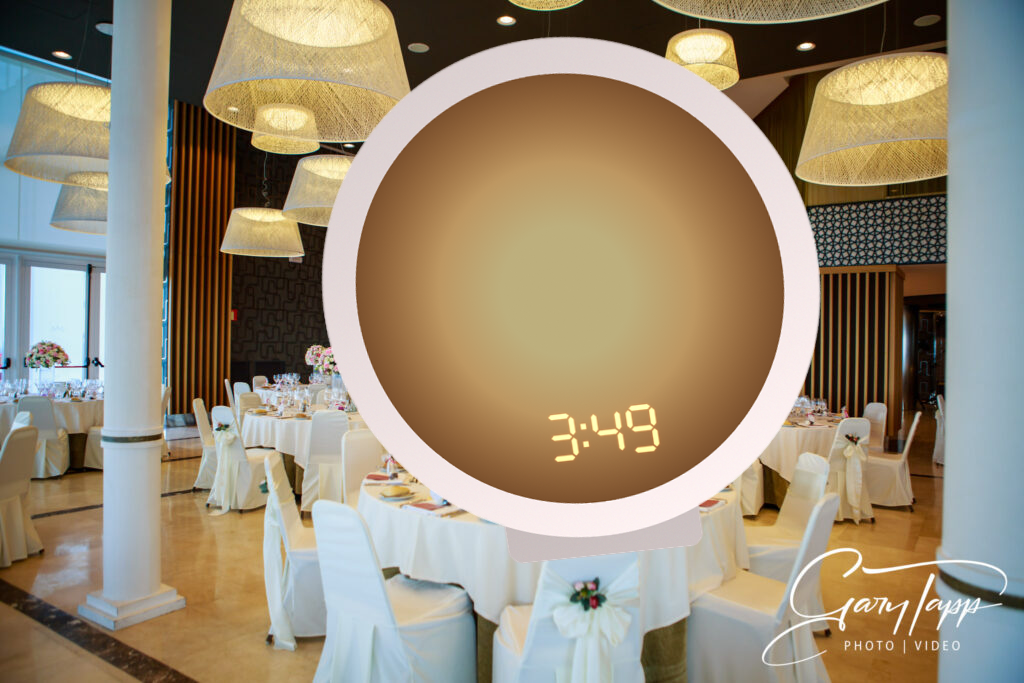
3:49
